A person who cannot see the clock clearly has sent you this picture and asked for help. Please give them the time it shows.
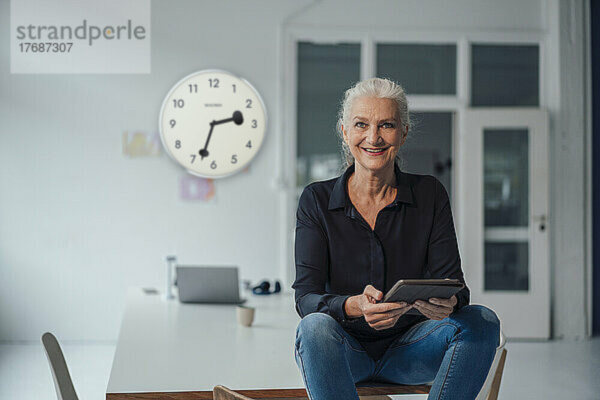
2:33
